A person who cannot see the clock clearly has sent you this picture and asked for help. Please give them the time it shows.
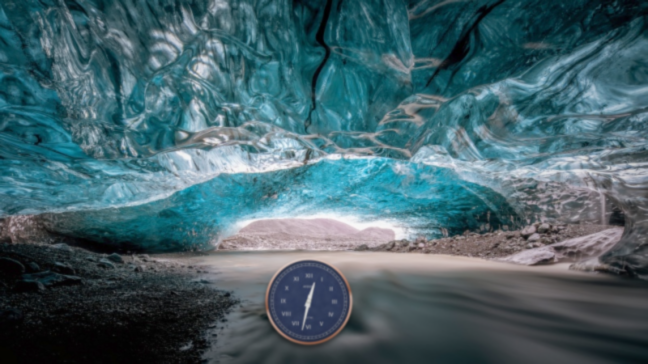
12:32
